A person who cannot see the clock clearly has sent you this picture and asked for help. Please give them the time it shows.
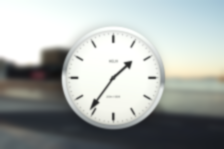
1:36
